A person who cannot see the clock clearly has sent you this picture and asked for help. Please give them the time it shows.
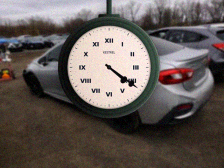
4:21
